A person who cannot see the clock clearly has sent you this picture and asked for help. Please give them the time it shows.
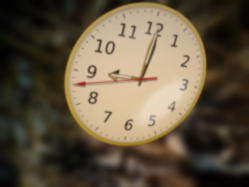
9:00:43
